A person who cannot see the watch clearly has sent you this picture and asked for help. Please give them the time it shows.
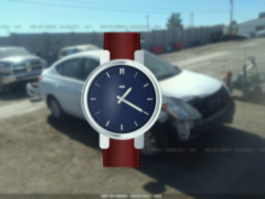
1:20
